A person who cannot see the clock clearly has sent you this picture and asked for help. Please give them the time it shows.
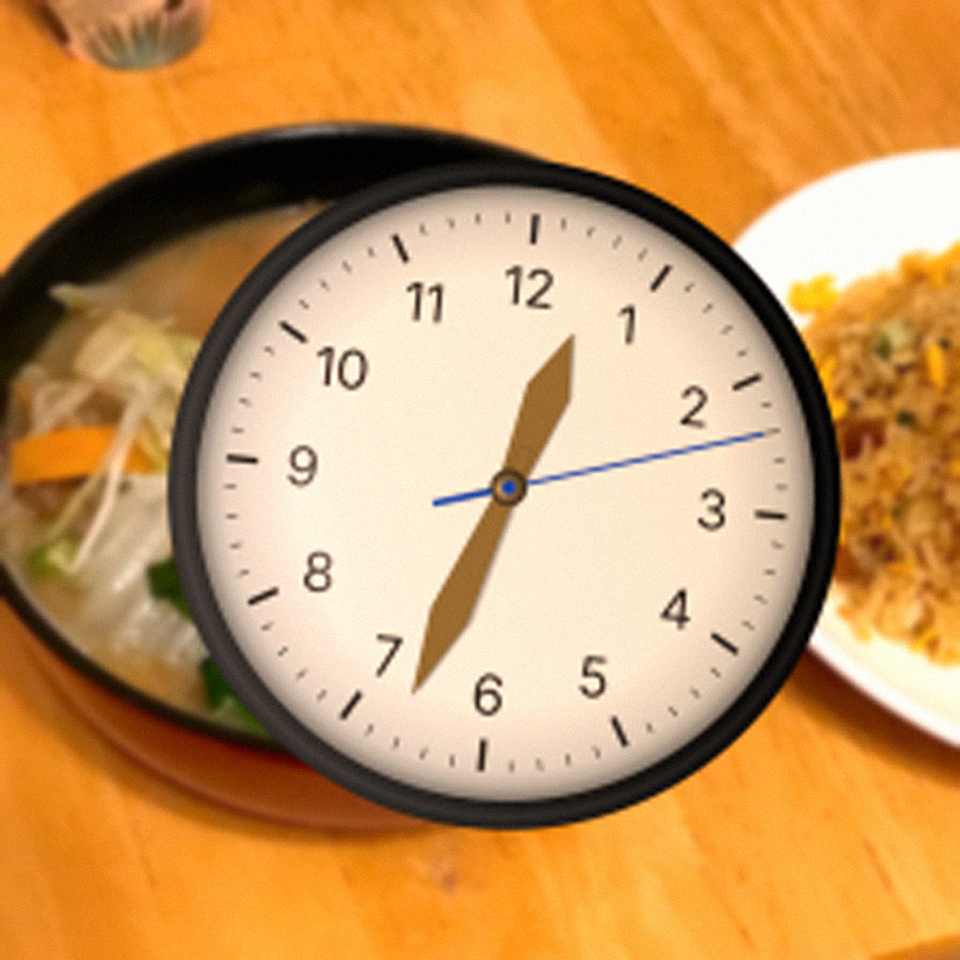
12:33:12
